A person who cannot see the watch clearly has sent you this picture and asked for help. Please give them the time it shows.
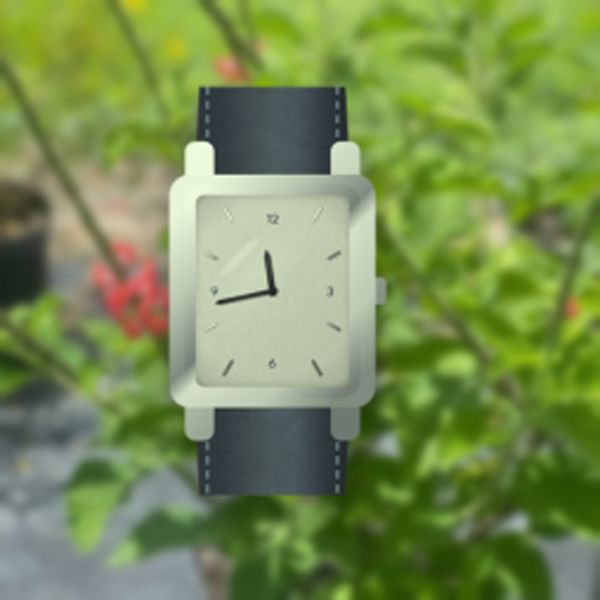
11:43
